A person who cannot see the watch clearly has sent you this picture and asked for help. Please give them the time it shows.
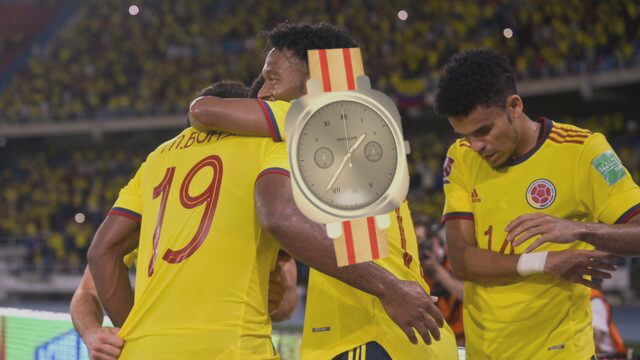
1:37
